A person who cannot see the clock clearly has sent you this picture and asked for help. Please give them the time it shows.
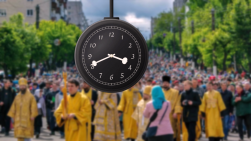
3:41
